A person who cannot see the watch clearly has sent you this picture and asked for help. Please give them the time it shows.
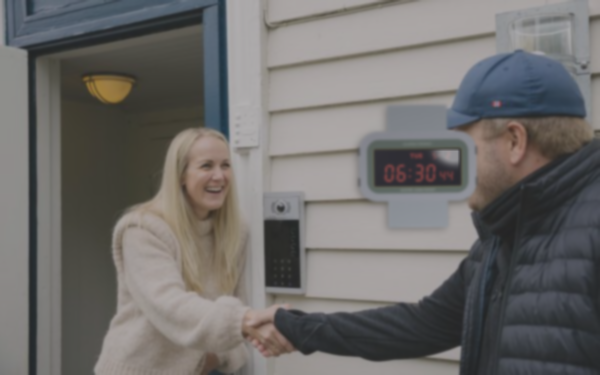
6:30
